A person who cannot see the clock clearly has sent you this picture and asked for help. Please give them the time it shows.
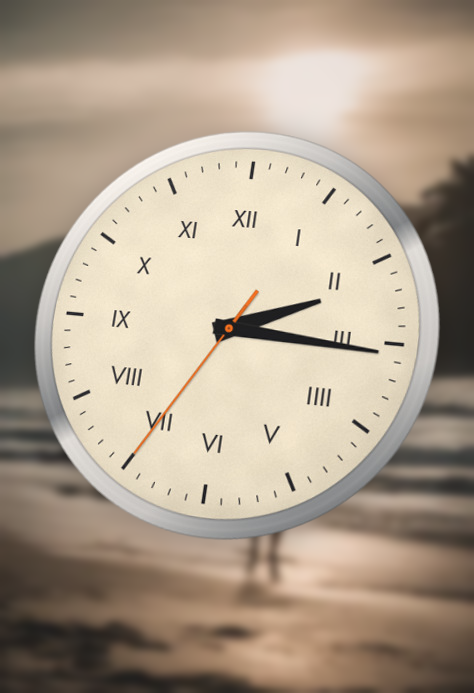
2:15:35
